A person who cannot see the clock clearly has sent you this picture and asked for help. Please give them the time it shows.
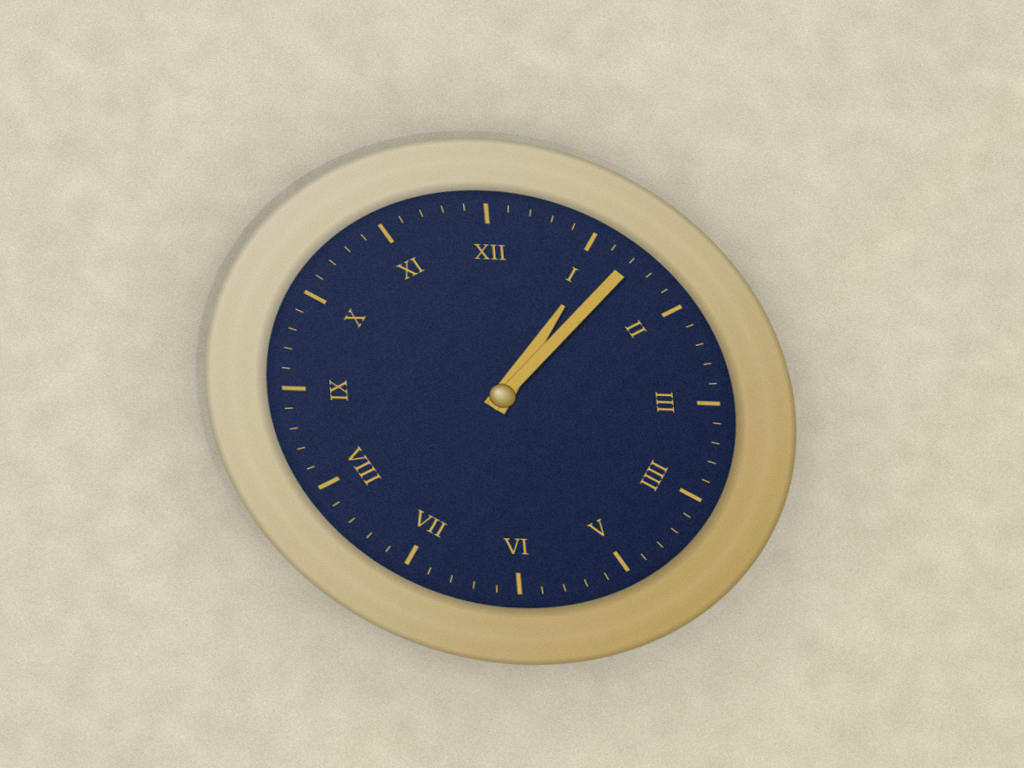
1:07
